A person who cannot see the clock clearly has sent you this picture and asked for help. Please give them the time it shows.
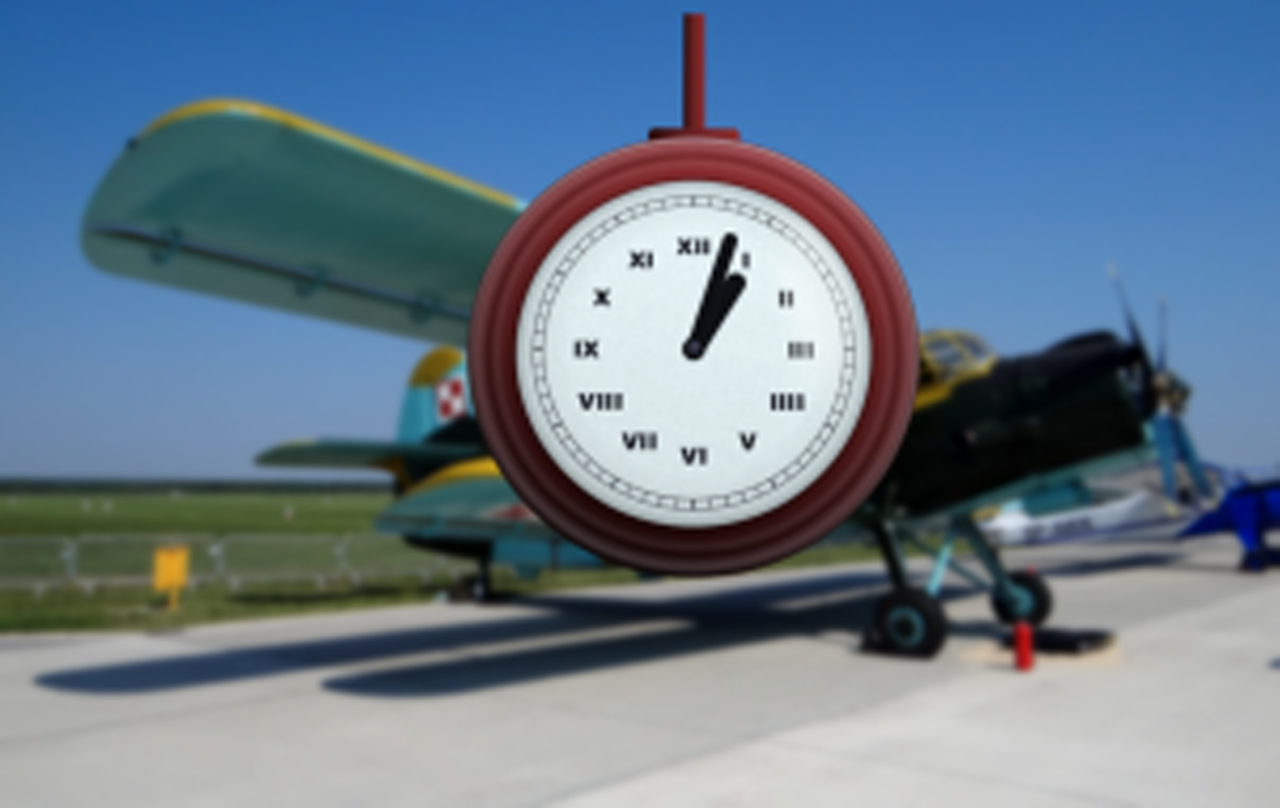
1:03
